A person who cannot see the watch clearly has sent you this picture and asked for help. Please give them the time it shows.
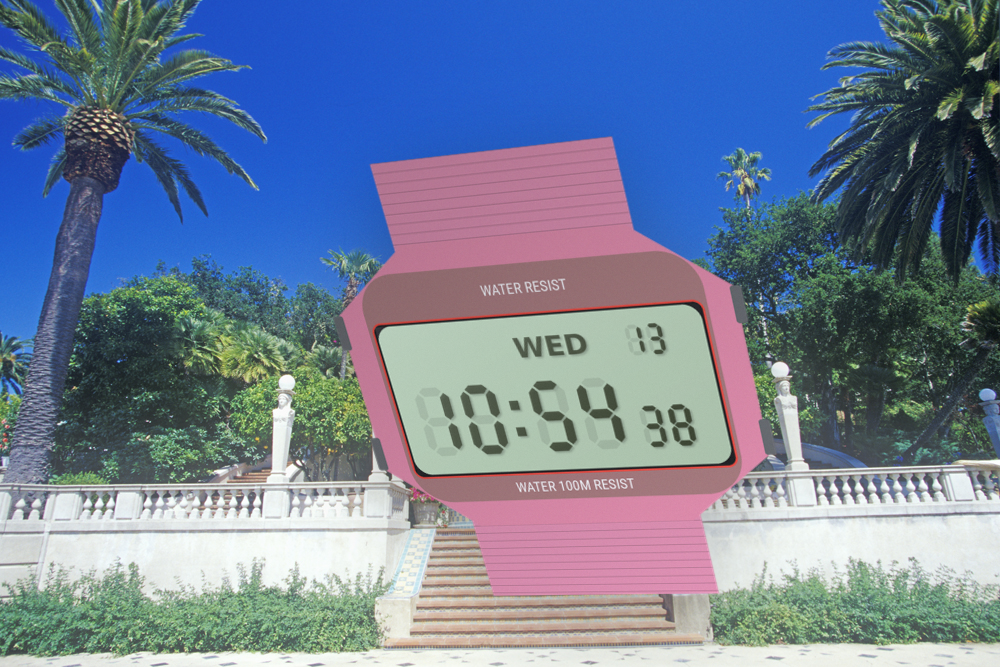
10:54:38
